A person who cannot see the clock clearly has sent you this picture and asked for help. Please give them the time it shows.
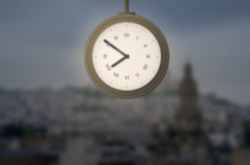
7:51
